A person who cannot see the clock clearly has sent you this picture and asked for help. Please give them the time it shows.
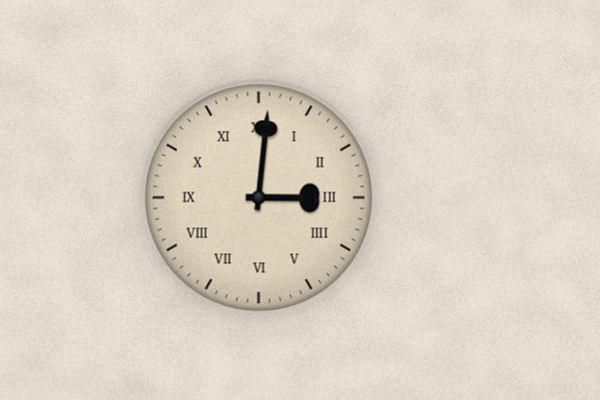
3:01
